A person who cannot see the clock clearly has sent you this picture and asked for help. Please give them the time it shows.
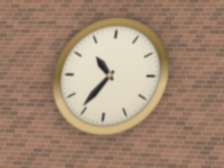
10:36
